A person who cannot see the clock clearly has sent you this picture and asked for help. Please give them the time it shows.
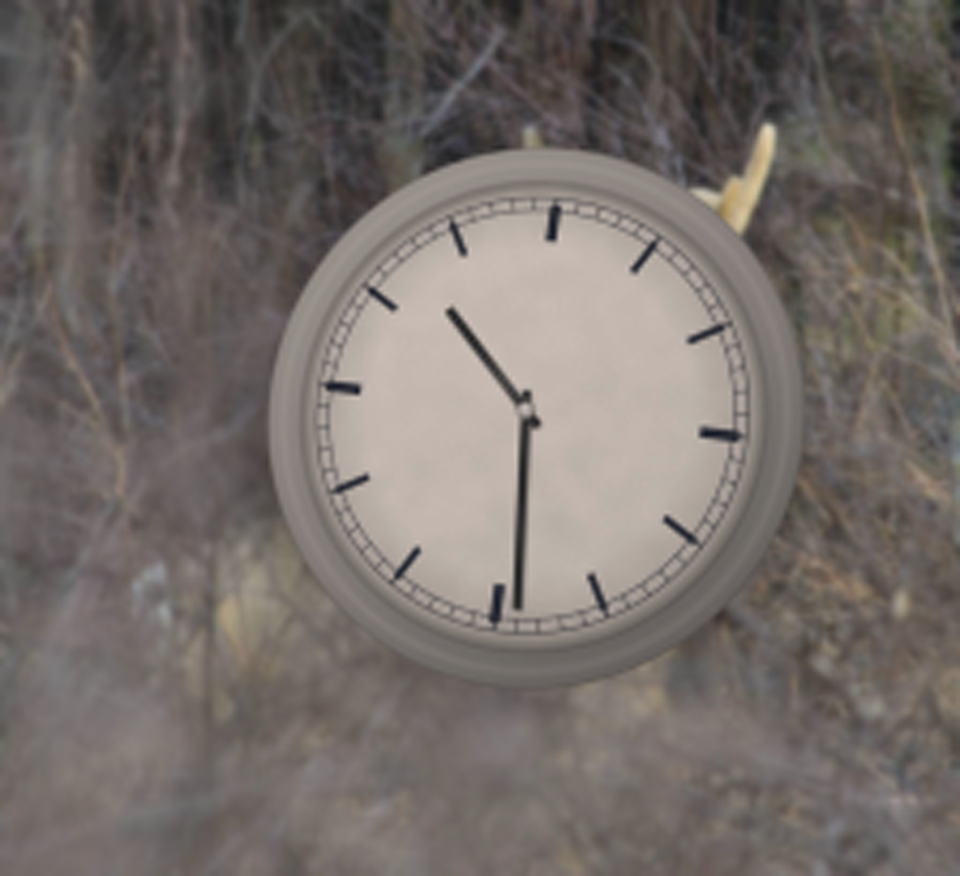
10:29
